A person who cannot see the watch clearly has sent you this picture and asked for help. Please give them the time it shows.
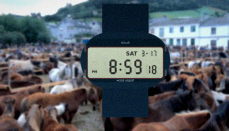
8:59:18
